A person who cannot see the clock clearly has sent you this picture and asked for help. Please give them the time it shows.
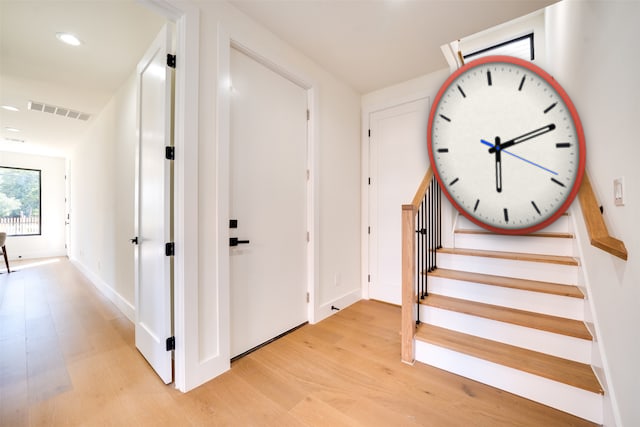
6:12:19
